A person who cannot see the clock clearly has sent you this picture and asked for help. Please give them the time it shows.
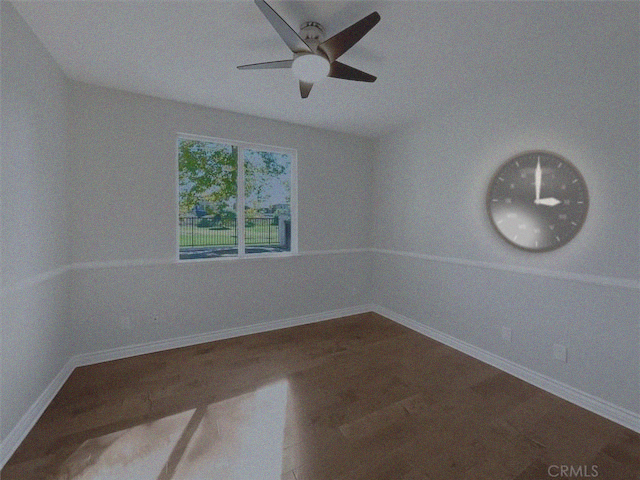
3:00
